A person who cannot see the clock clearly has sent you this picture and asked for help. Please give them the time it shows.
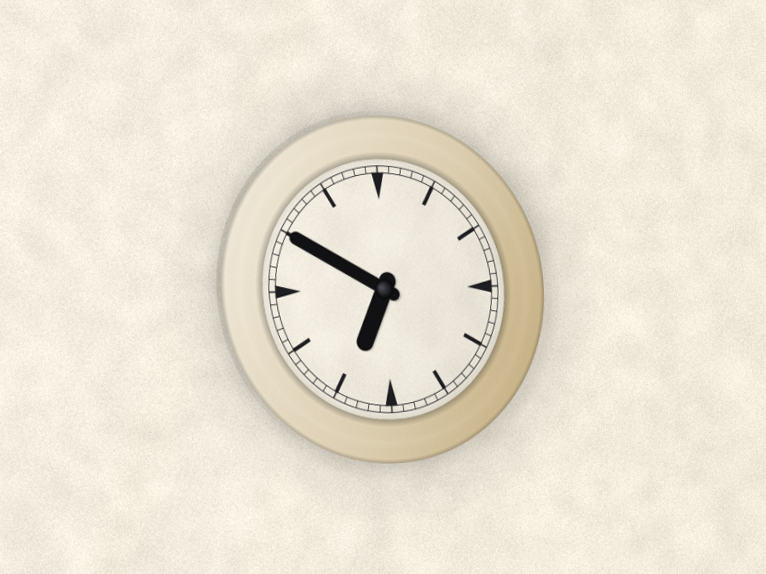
6:50
